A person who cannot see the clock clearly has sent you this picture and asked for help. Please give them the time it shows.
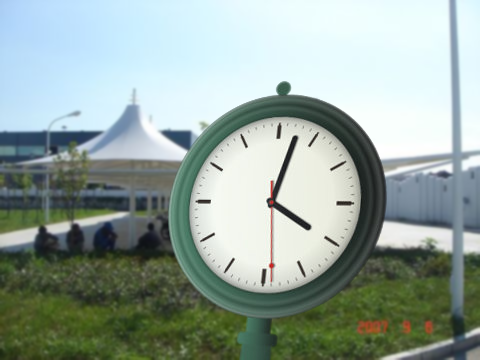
4:02:29
